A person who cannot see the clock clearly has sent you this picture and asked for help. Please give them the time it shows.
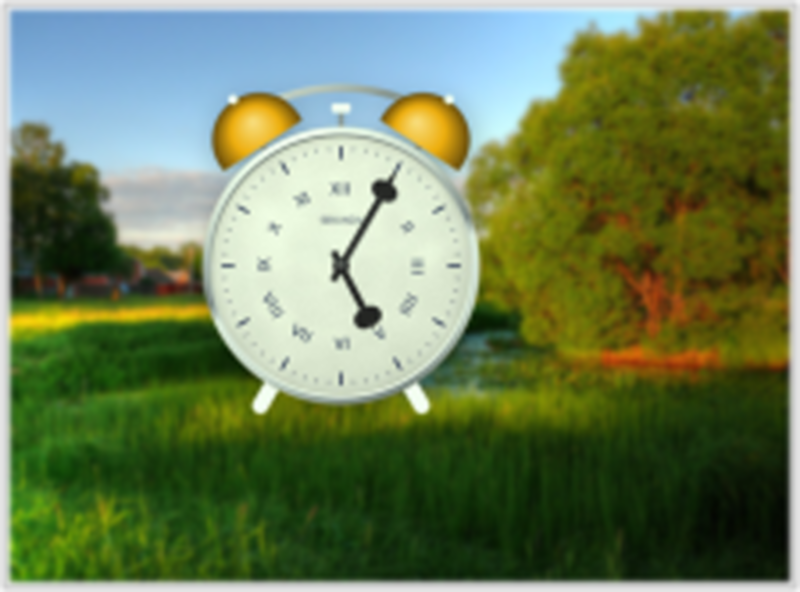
5:05
